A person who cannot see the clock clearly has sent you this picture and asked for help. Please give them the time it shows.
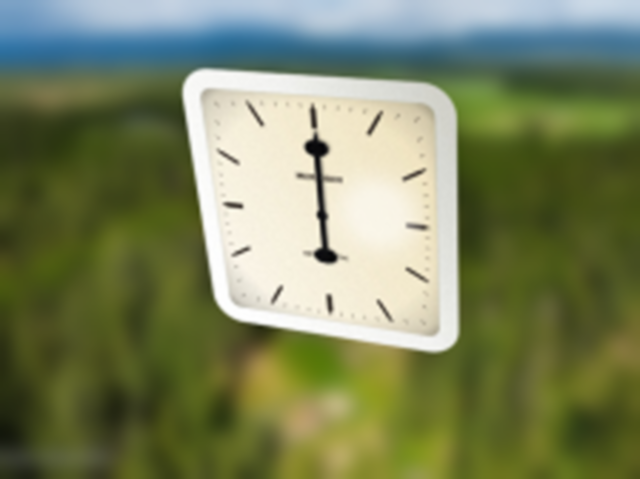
6:00
